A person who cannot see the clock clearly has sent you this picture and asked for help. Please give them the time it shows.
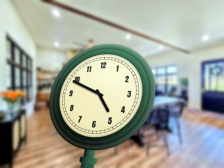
4:49
